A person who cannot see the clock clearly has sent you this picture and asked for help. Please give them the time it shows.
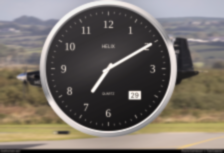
7:10
